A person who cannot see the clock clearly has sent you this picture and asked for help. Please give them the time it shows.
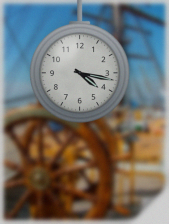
4:17
